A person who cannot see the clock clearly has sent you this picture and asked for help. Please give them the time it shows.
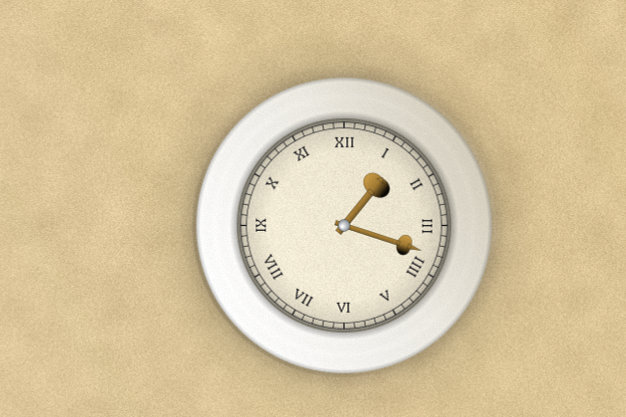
1:18
